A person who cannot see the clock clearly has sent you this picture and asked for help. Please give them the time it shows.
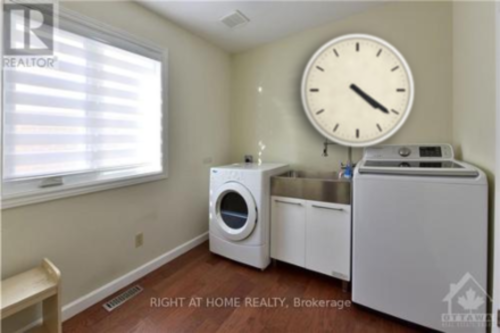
4:21
